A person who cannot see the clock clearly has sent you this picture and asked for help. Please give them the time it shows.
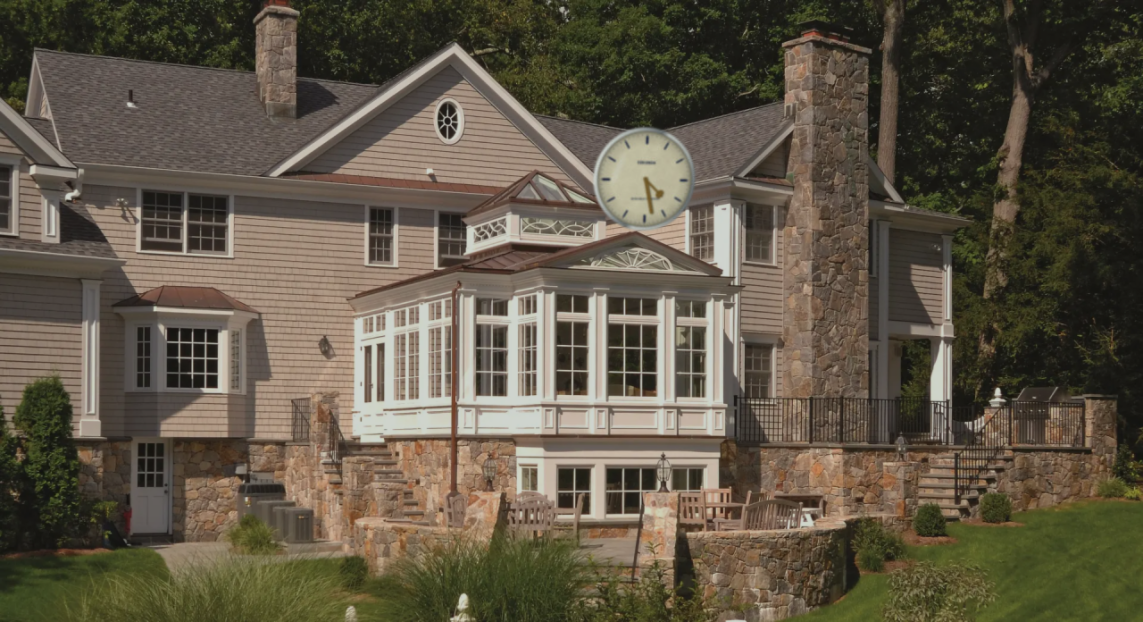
4:28
